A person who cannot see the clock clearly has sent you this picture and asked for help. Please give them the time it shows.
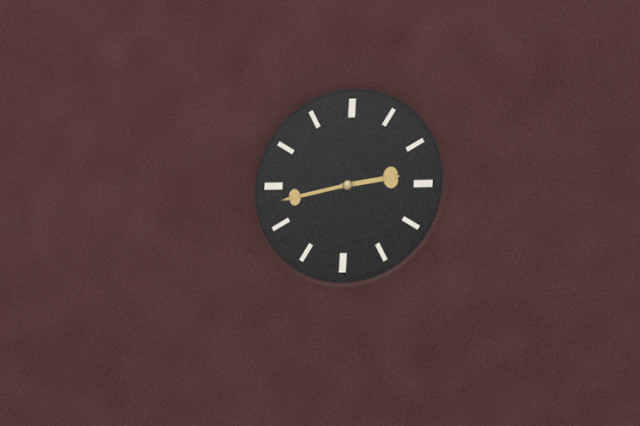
2:43
